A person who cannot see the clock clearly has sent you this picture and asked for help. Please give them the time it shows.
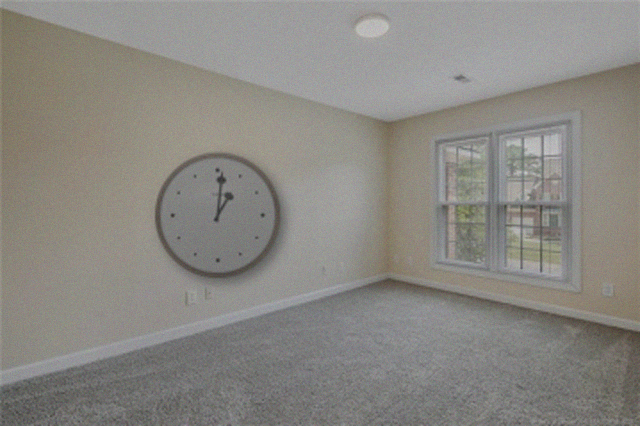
1:01
